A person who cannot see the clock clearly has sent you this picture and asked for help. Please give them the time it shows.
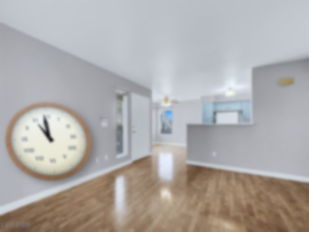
10:59
